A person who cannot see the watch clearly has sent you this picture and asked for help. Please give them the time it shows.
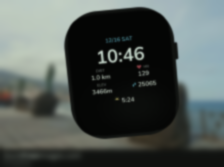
10:46
